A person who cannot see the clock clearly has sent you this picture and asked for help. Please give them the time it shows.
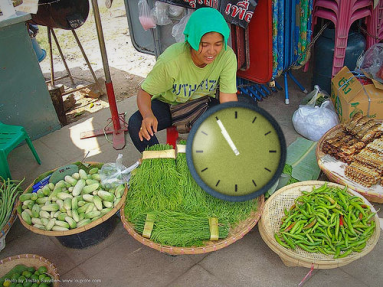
10:55
